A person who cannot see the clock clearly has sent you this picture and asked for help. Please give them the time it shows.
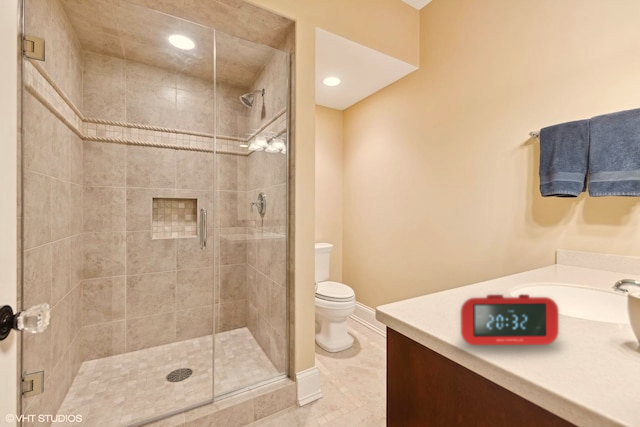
20:32
